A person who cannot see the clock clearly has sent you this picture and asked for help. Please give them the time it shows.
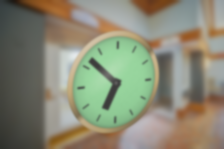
6:52
